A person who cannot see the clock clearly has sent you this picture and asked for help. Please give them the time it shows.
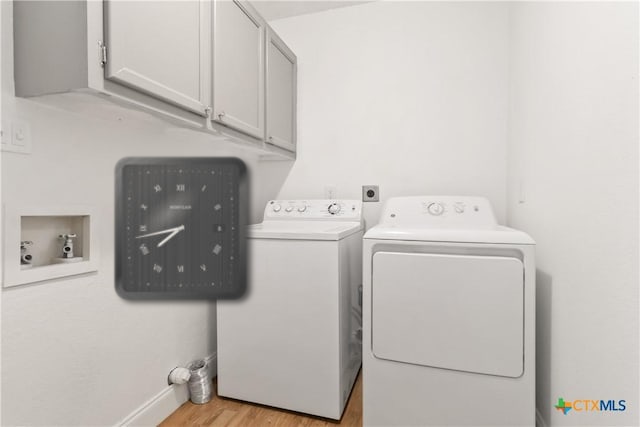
7:43
